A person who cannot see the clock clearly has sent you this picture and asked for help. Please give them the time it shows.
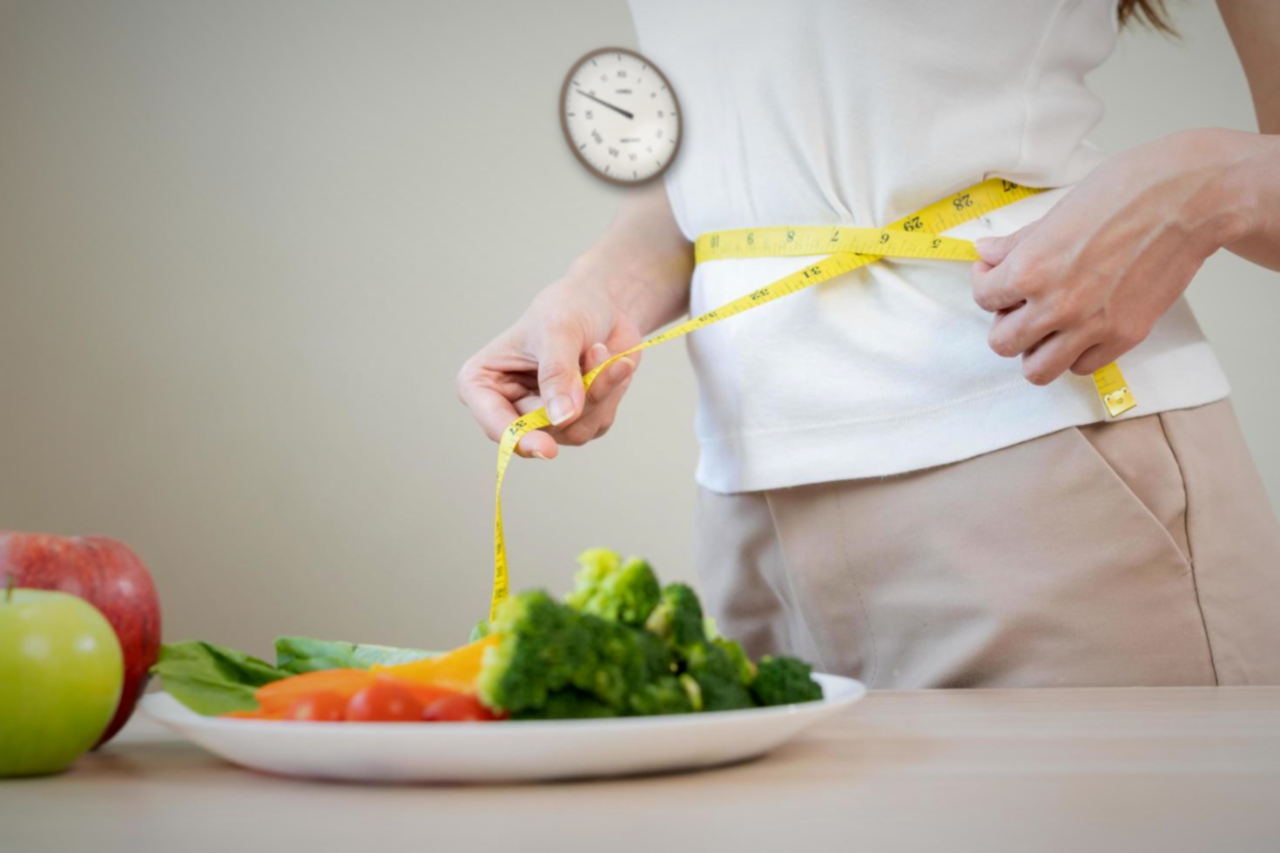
9:49
